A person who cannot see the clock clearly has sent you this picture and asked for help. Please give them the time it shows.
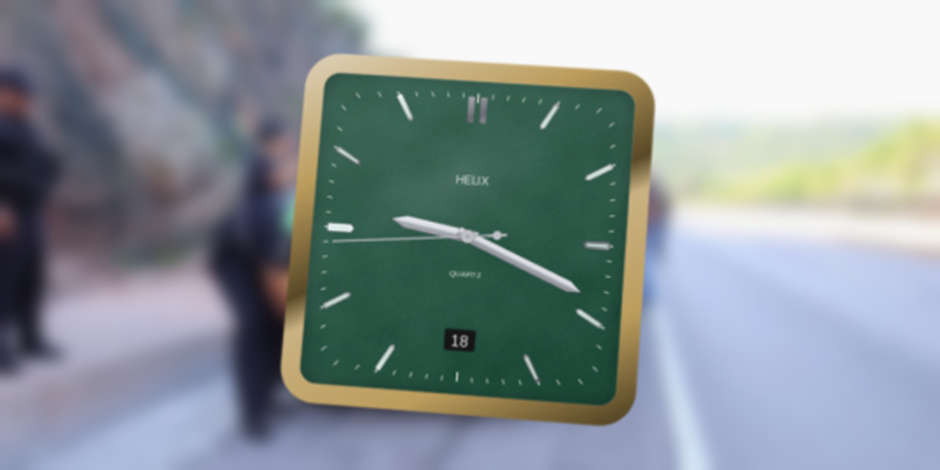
9:18:44
